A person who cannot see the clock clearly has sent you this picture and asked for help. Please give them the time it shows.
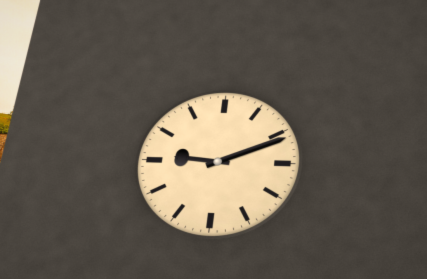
9:11
